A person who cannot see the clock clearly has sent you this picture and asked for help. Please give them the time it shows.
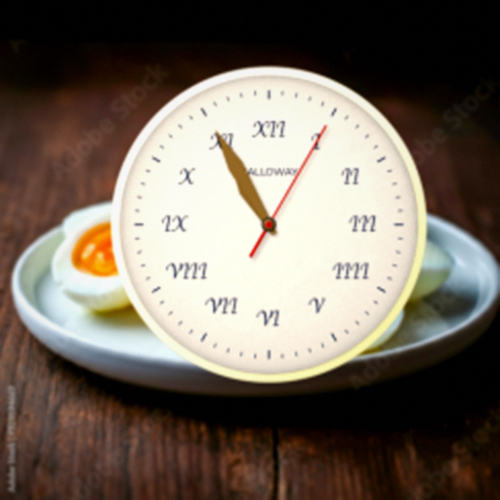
10:55:05
